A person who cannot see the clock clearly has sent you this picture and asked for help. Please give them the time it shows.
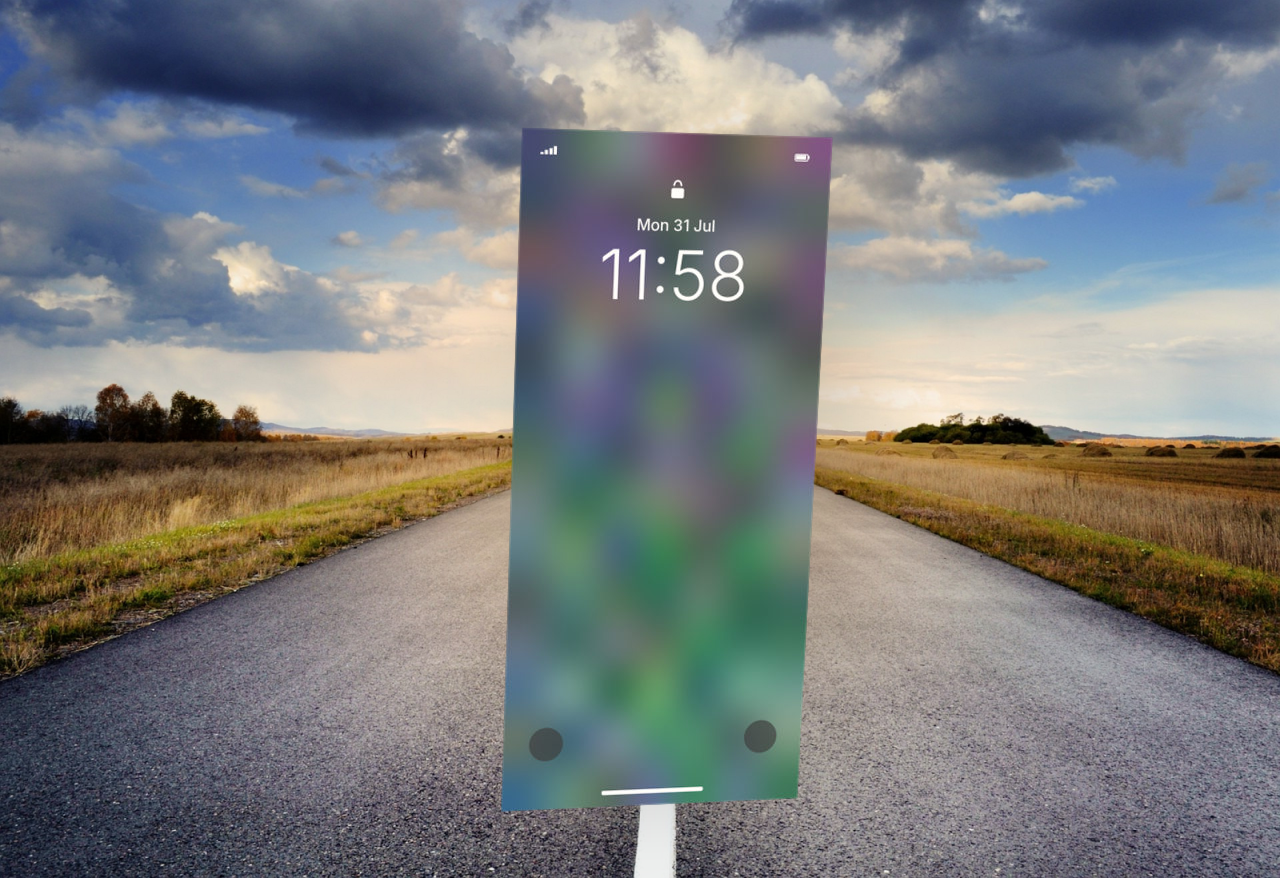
11:58
